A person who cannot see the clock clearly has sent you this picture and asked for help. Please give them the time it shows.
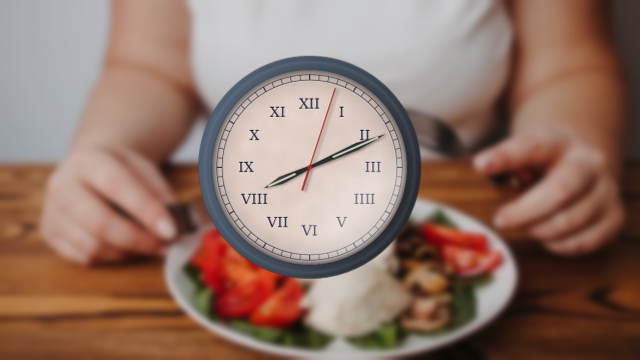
8:11:03
